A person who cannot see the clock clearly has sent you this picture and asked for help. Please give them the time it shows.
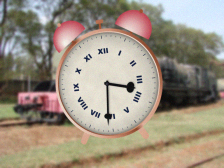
3:31
